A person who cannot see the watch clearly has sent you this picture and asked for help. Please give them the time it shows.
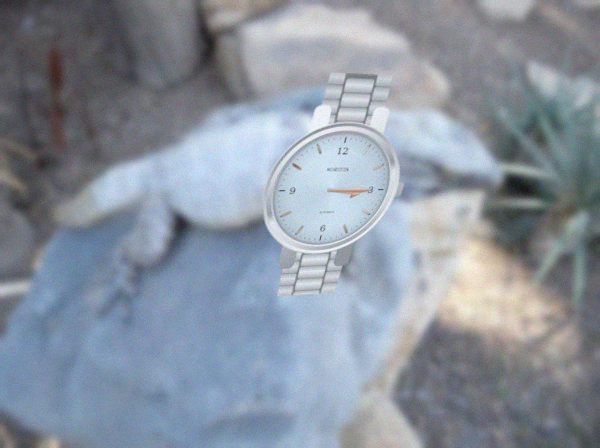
3:15
